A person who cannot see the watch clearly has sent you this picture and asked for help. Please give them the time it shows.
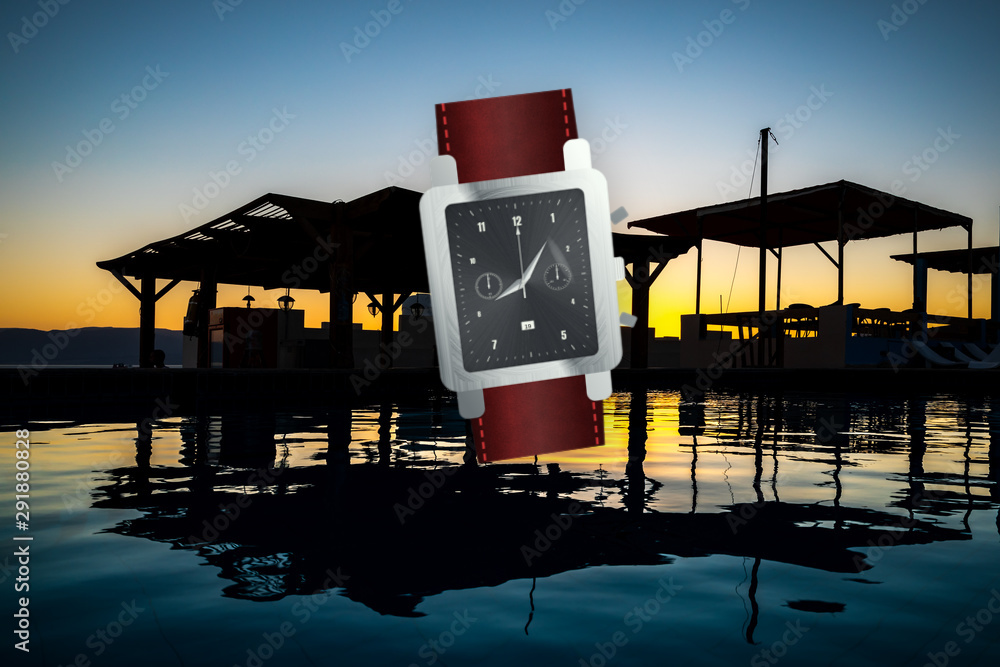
8:06
